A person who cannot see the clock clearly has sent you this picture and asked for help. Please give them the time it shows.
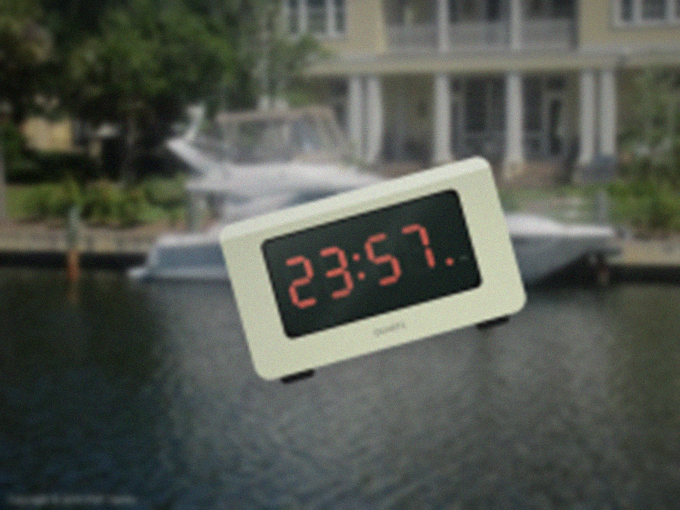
23:57
